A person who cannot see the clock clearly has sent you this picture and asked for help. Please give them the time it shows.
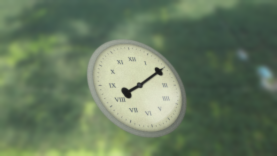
8:10
